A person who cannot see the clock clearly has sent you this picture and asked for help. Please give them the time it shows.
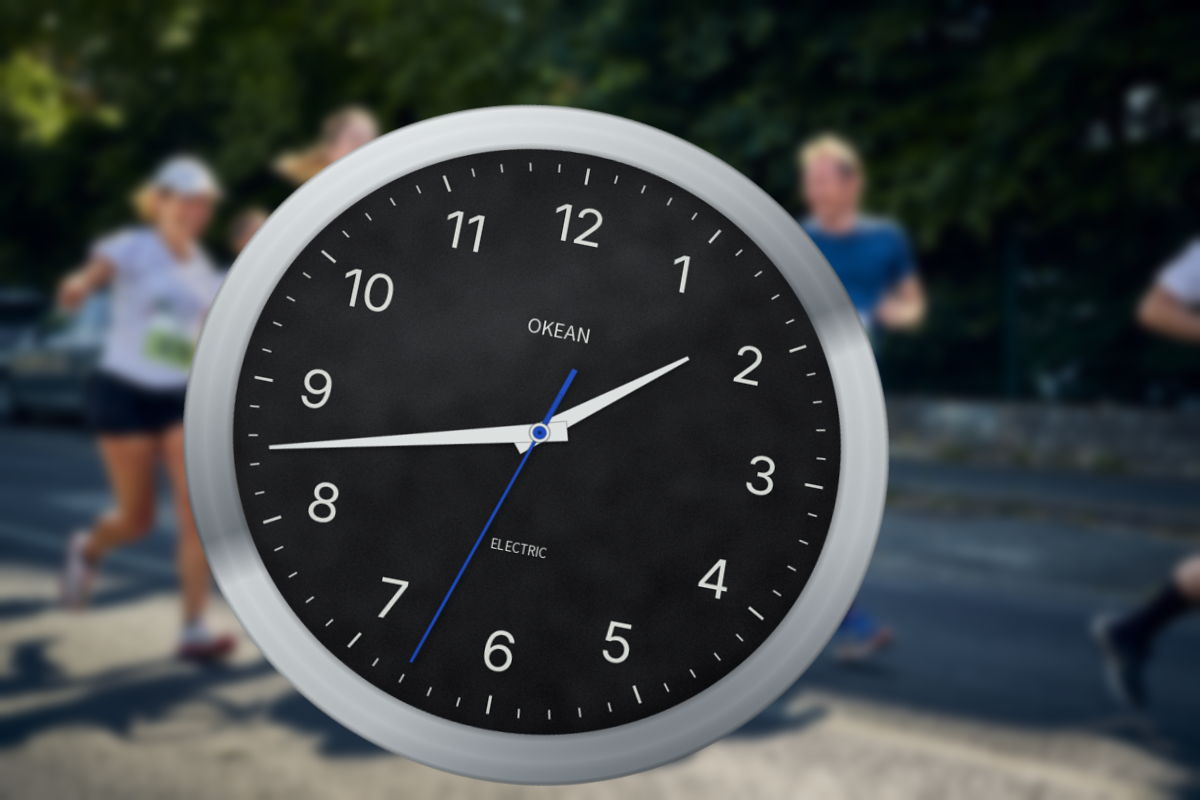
1:42:33
